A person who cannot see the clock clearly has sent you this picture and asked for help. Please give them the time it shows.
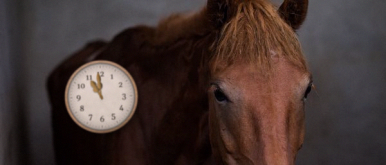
10:59
